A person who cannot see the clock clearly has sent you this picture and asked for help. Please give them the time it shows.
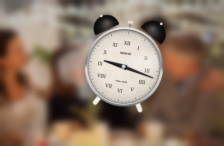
9:17
